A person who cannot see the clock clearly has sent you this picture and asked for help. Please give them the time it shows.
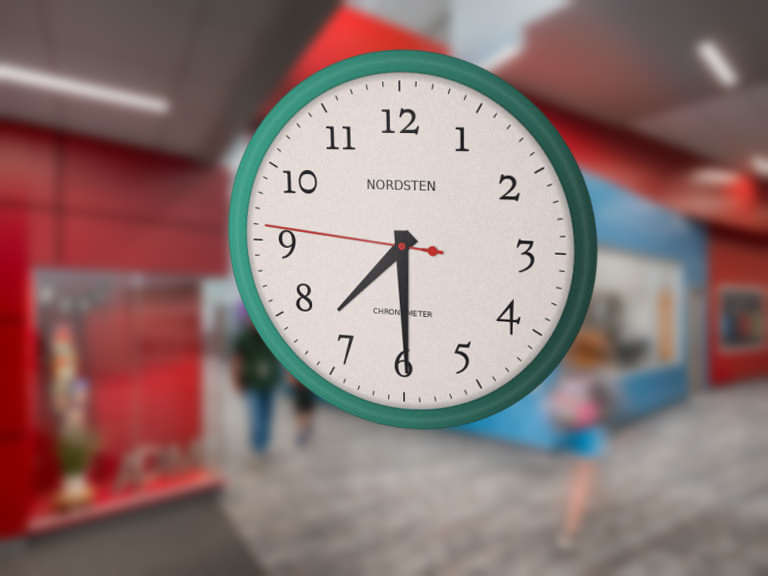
7:29:46
